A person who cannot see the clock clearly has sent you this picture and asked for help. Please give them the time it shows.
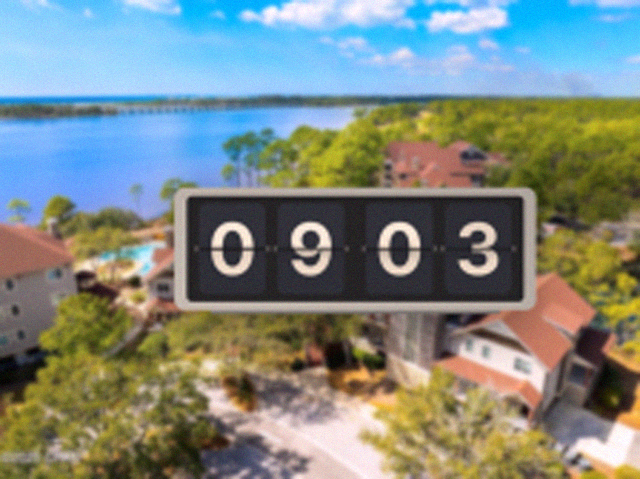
9:03
